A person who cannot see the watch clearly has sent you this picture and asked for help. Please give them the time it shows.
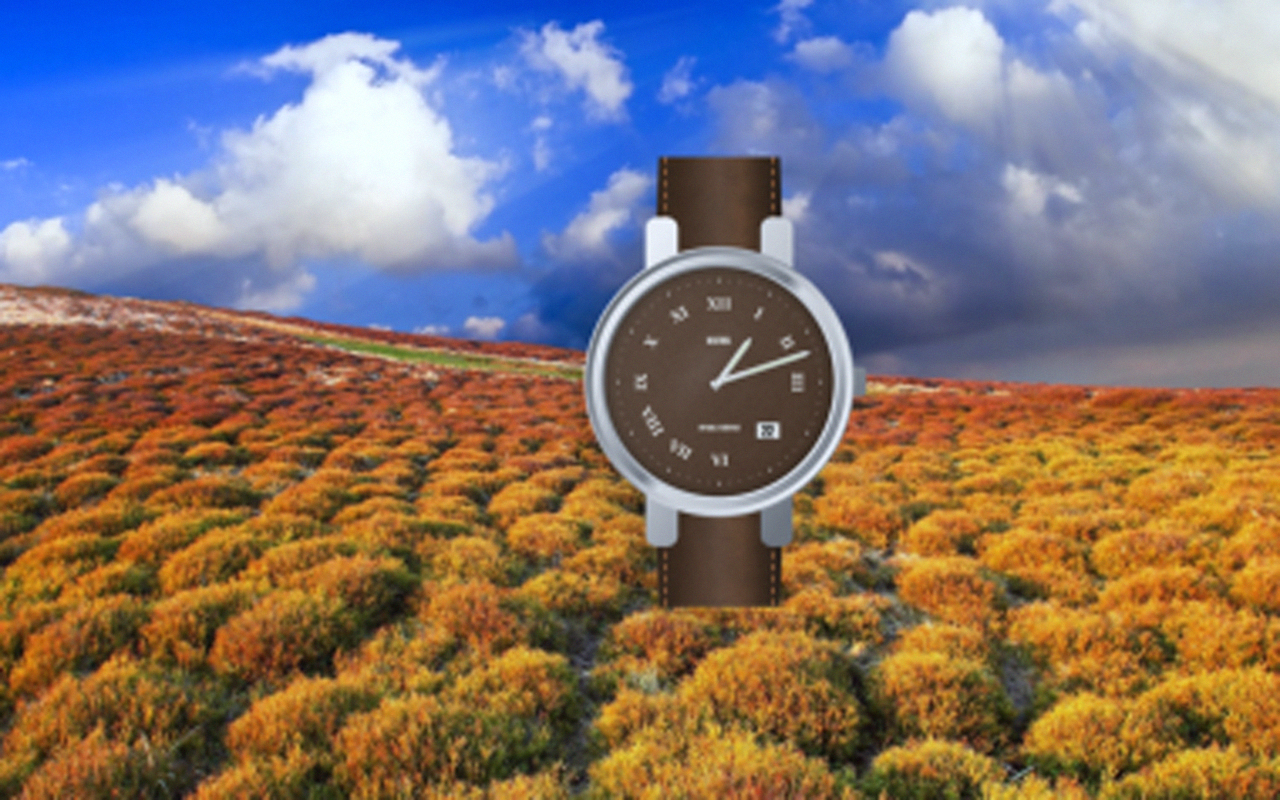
1:12
